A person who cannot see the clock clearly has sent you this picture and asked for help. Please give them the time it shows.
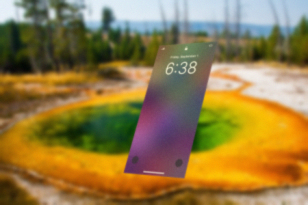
6:38
